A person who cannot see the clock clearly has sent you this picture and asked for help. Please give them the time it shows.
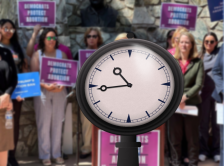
10:44
